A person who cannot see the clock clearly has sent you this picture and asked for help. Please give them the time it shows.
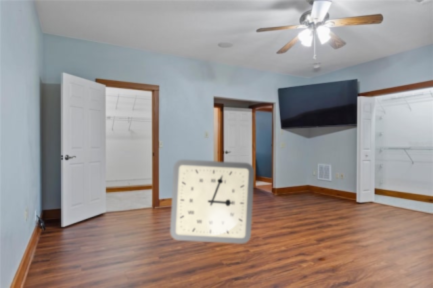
3:03
